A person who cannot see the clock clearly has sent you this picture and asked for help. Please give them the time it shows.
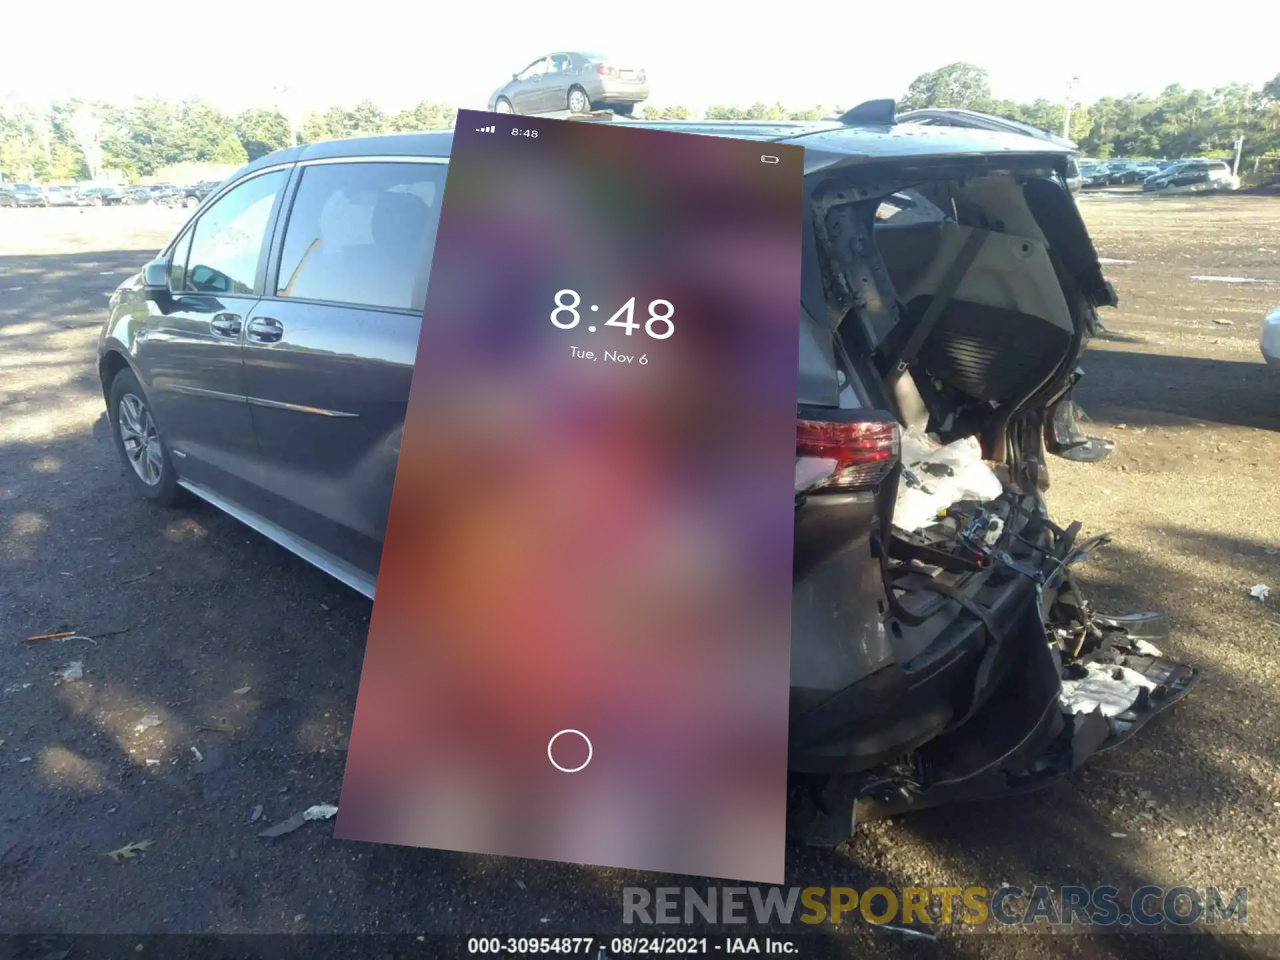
8:48
